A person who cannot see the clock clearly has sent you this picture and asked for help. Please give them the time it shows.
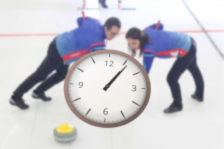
1:06
